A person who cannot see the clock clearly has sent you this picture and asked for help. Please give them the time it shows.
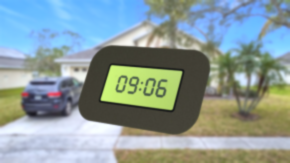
9:06
